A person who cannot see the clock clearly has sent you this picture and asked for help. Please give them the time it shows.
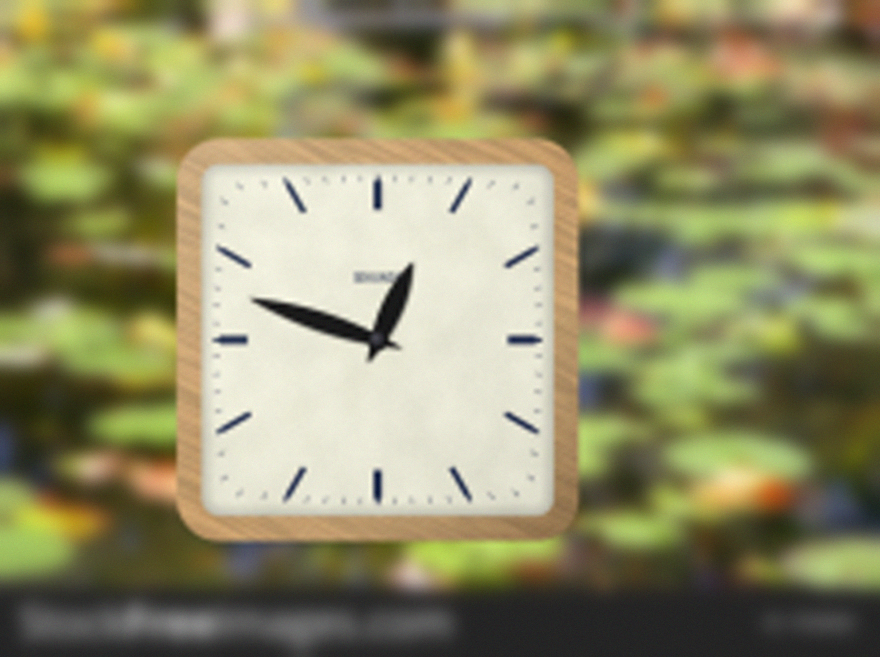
12:48
